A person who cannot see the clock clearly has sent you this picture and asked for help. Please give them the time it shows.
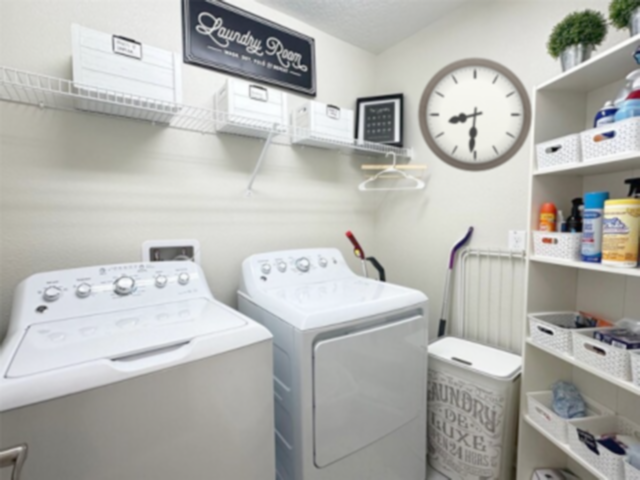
8:31
